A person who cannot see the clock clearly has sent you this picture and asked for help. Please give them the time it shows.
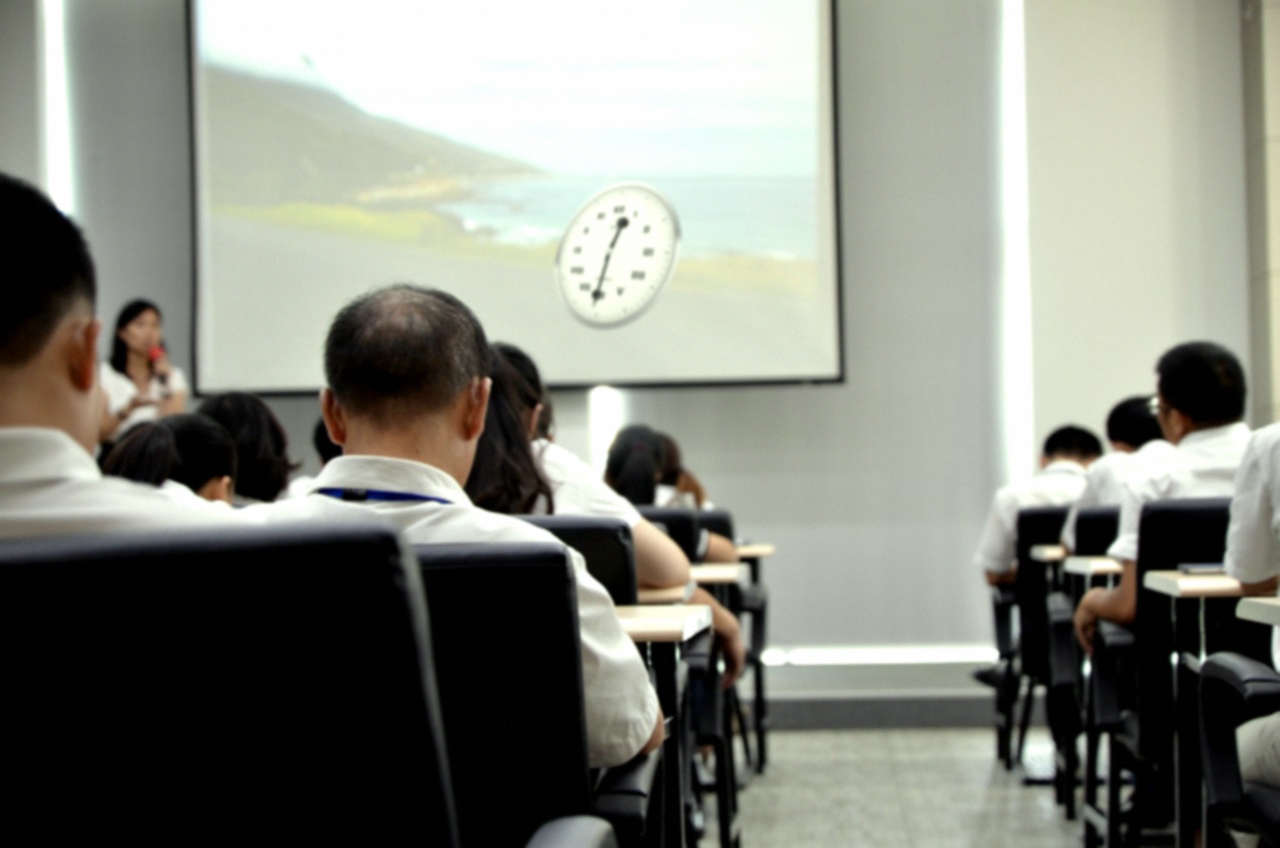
12:31
